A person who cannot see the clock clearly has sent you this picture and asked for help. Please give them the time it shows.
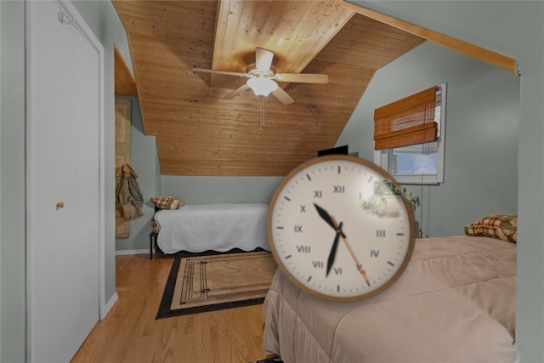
10:32:25
